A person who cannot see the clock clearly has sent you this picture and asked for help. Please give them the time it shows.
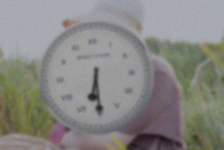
6:30
